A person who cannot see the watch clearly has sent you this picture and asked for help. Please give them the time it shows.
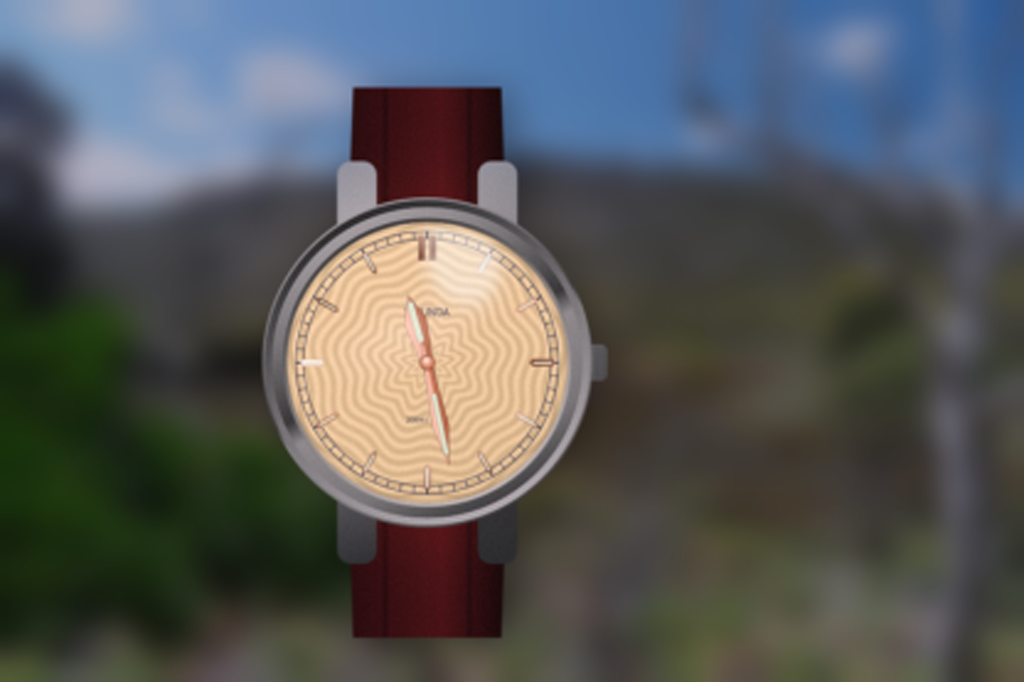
11:28
